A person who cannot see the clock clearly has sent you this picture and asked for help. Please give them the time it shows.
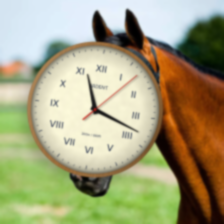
11:18:07
